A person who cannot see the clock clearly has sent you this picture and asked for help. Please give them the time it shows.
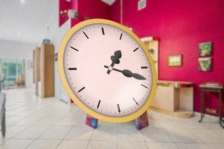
1:18
